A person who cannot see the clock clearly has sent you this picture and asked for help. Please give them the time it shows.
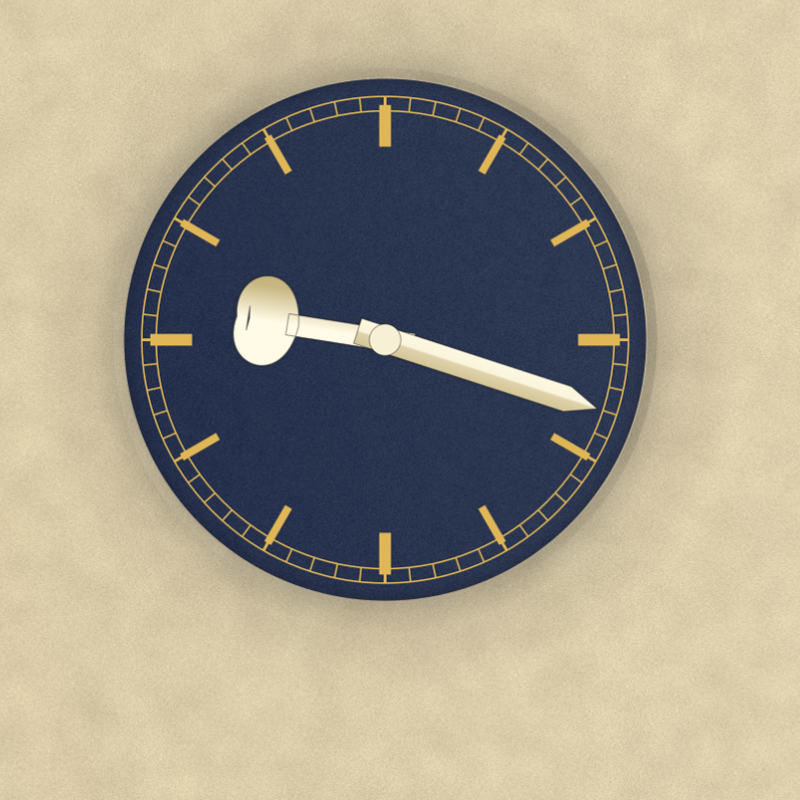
9:18
